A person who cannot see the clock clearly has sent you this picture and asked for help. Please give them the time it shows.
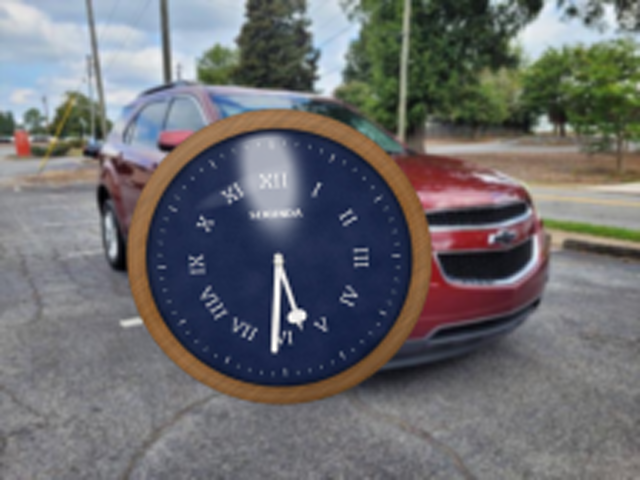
5:31
